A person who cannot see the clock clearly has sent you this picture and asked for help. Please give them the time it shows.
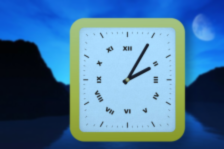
2:05
